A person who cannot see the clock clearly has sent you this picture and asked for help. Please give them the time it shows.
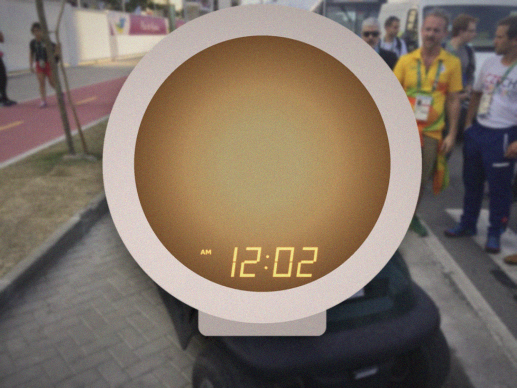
12:02
